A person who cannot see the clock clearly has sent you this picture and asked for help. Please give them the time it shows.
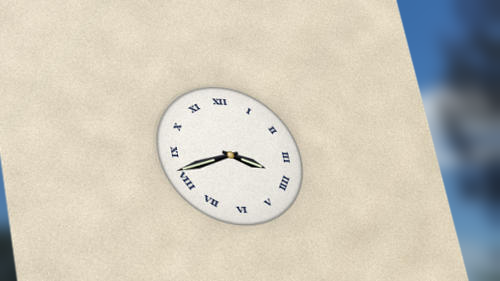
3:42
